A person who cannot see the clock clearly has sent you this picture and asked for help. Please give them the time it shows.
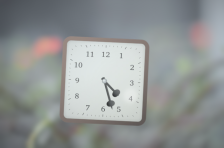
4:27
